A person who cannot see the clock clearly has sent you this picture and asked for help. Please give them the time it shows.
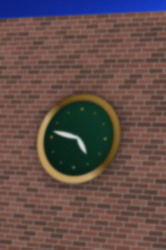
4:47
